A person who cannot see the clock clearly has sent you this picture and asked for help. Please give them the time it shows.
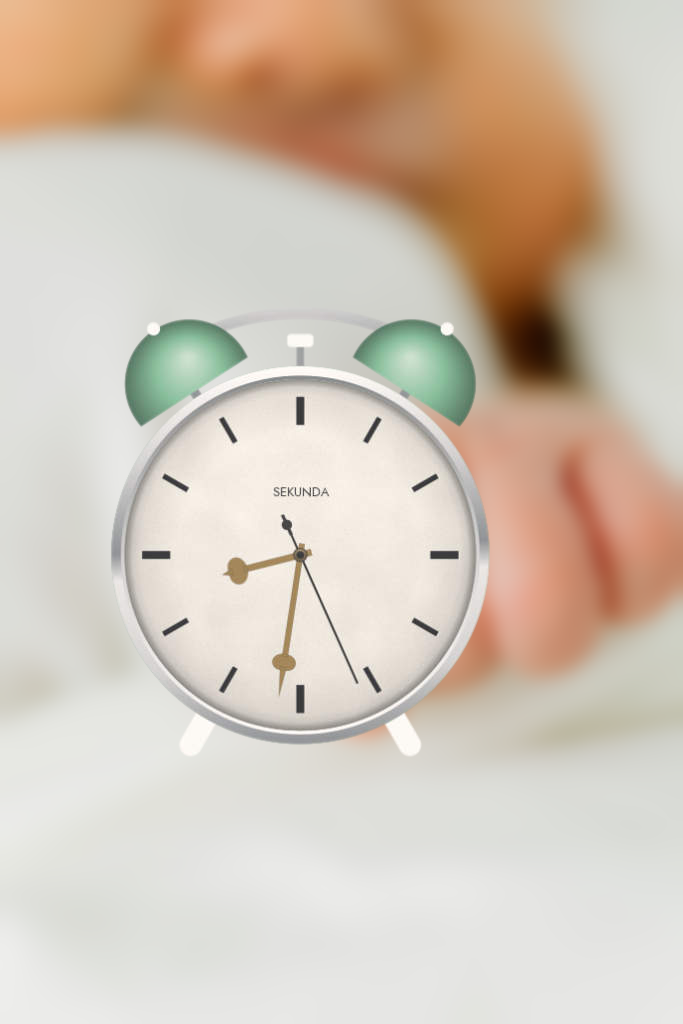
8:31:26
